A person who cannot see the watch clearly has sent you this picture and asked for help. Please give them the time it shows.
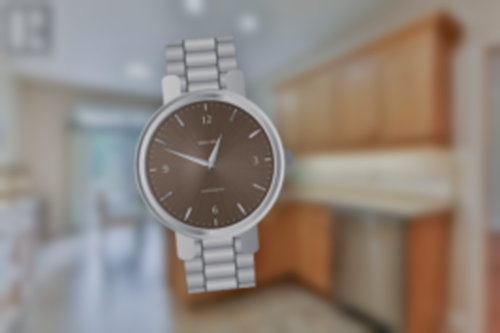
12:49
